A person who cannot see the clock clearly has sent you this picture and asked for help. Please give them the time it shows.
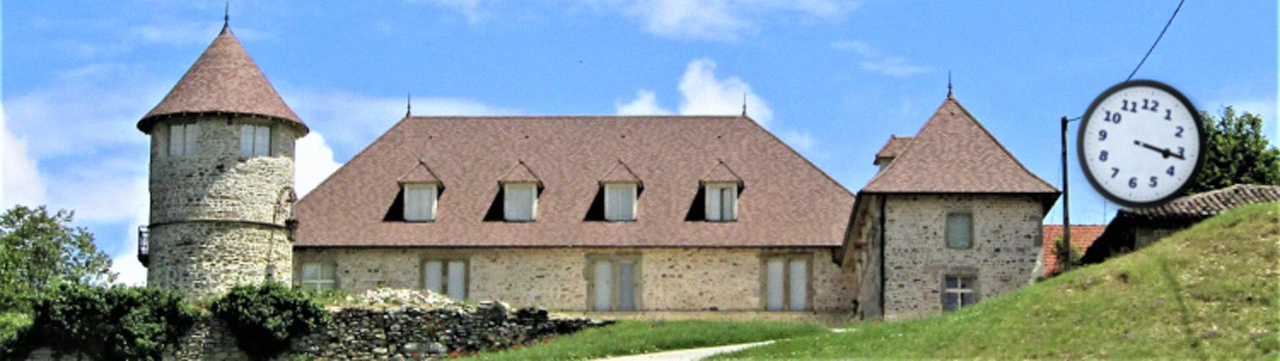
3:16
